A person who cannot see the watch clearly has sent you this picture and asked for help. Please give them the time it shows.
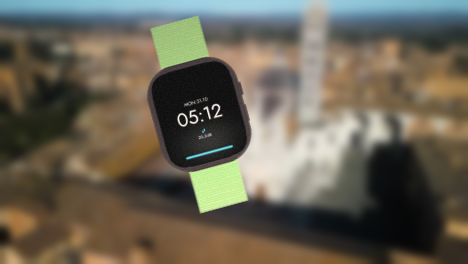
5:12
